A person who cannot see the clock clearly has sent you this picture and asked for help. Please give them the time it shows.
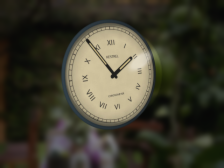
1:54
